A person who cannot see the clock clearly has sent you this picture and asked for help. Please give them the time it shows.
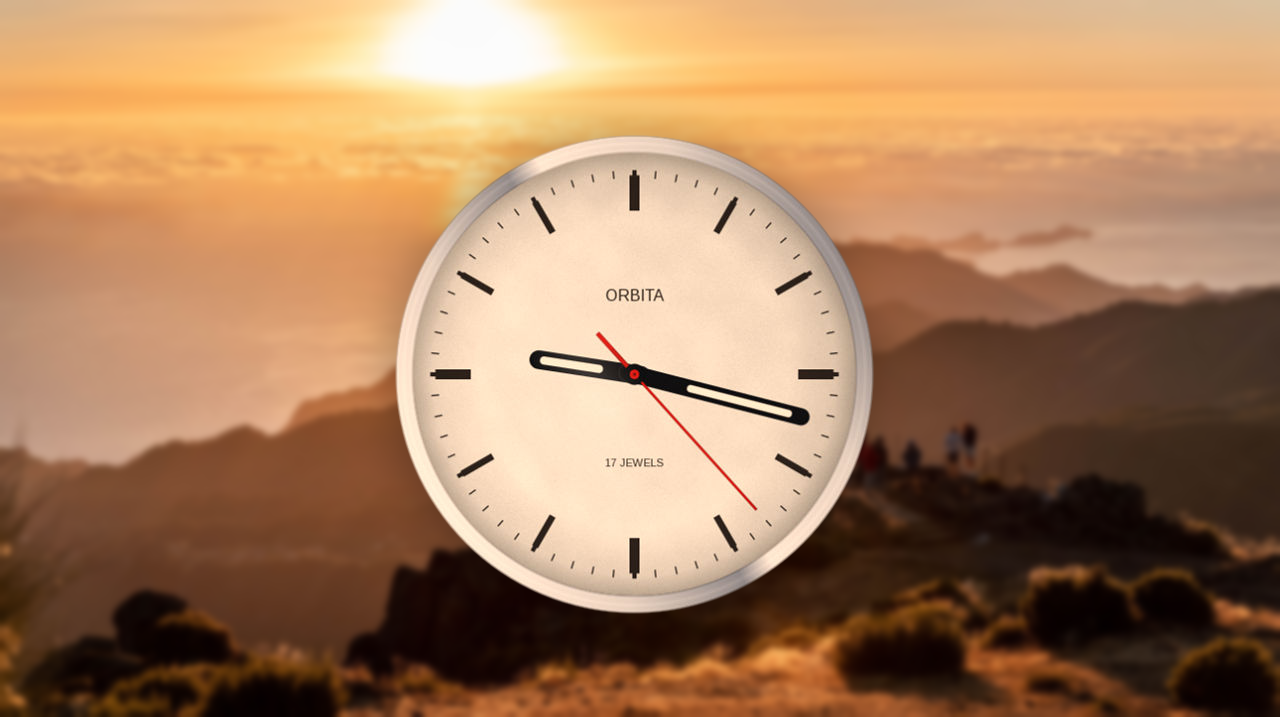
9:17:23
